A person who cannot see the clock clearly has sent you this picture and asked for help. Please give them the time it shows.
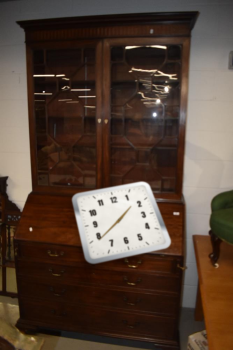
1:39
